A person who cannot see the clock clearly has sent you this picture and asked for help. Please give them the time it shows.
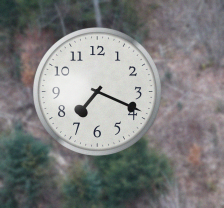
7:19
